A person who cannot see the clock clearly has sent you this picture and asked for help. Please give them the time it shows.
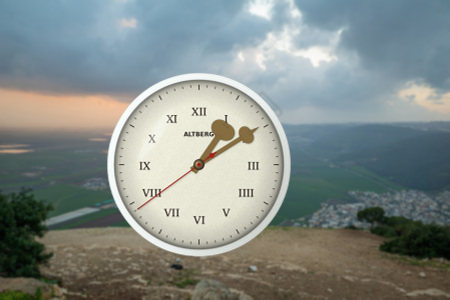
1:09:39
